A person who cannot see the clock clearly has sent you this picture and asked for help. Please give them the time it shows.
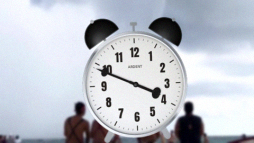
3:49
